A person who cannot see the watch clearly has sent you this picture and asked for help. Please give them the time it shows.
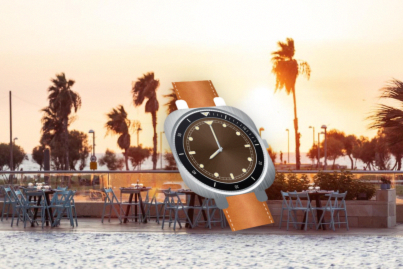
8:00
